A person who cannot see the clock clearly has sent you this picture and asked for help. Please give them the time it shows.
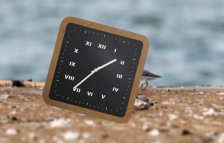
1:36
